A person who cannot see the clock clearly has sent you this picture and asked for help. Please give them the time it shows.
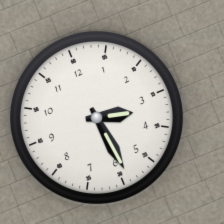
3:29
